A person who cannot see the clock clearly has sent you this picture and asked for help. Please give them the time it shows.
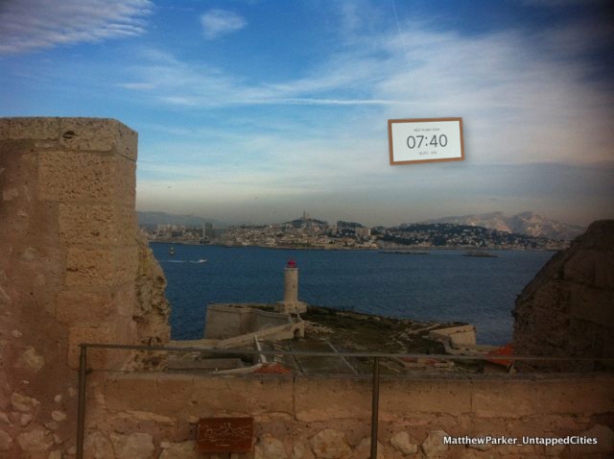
7:40
